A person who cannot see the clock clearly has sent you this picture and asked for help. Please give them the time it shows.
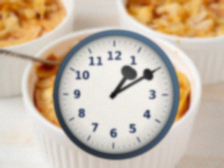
1:10
